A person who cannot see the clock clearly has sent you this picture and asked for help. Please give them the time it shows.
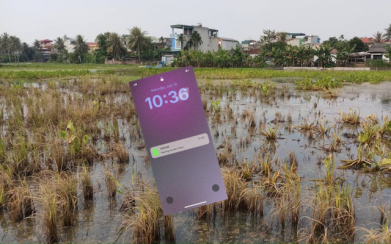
10:36
